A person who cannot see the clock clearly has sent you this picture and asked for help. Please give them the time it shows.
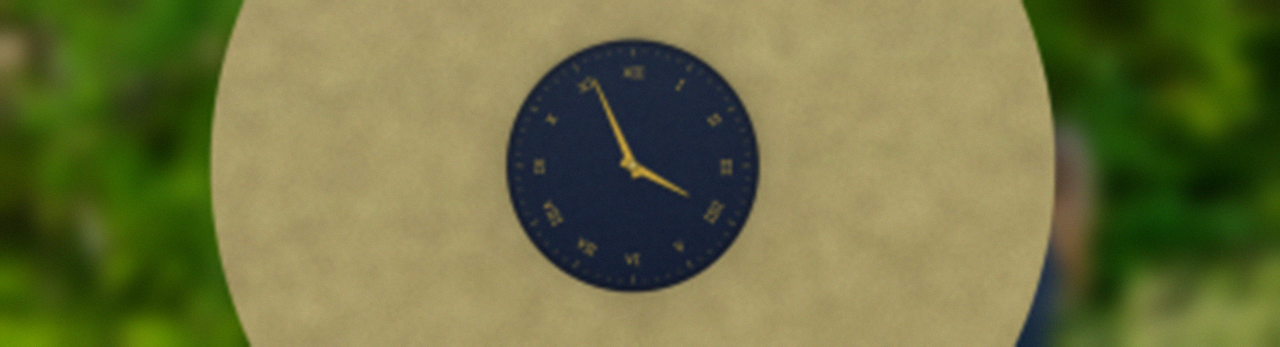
3:56
